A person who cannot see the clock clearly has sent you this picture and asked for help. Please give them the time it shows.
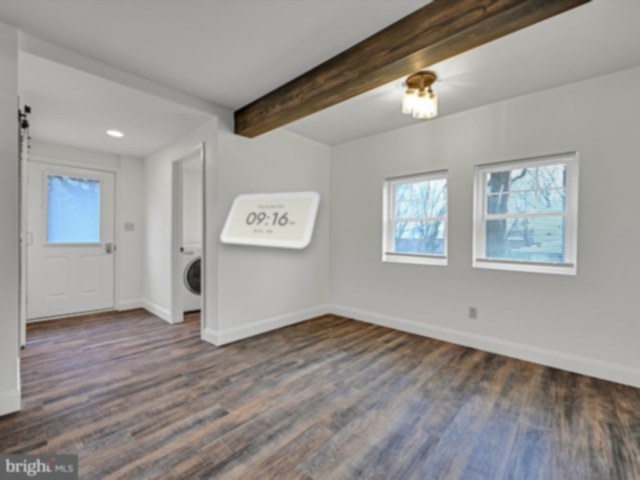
9:16
